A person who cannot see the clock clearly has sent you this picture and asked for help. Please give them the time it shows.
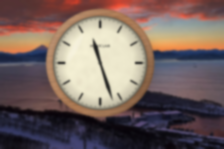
11:27
